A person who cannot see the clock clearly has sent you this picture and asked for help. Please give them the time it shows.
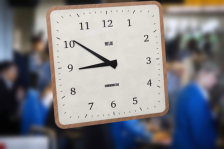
8:51
